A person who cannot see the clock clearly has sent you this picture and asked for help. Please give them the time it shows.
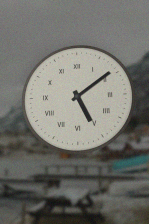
5:09
